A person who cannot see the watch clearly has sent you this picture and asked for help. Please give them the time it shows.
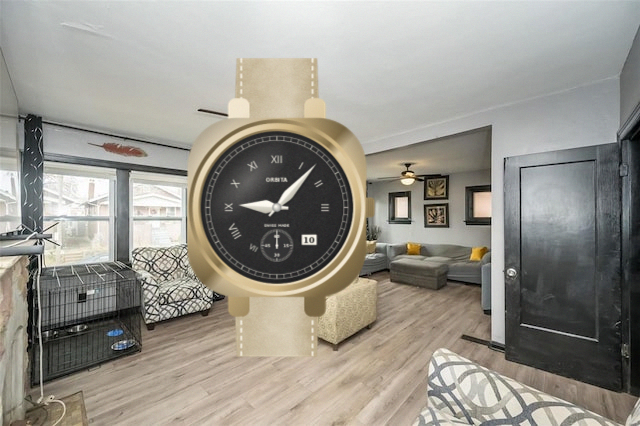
9:07
